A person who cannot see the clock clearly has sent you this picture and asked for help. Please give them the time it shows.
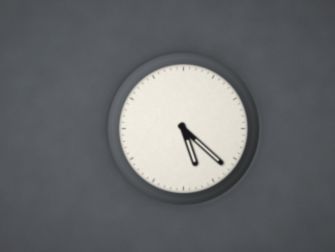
5:22
